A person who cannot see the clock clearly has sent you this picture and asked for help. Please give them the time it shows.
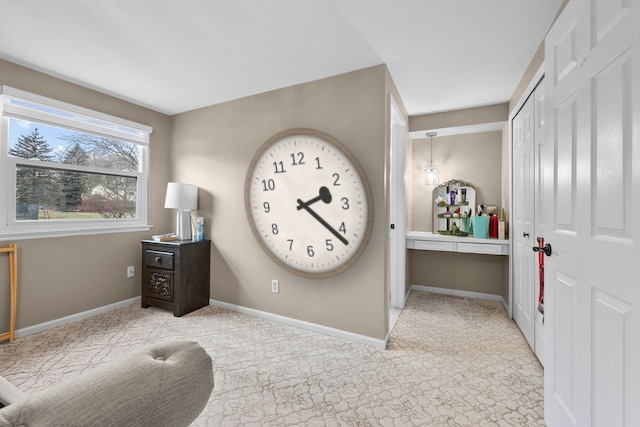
2:22
